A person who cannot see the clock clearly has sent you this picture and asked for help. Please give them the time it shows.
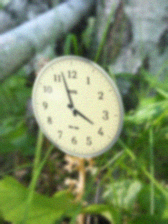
3:57
